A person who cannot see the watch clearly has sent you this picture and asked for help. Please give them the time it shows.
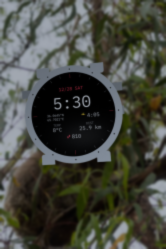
5:30
